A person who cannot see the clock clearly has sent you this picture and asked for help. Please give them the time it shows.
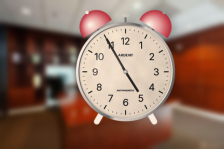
4:55
